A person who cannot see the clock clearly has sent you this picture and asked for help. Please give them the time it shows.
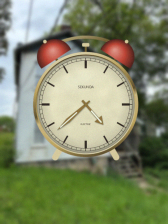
4:38
